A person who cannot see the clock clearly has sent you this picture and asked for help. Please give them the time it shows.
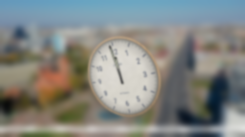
11:59
